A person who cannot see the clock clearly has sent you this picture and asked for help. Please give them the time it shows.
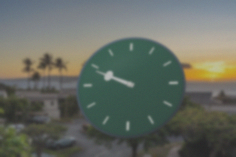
9:49
